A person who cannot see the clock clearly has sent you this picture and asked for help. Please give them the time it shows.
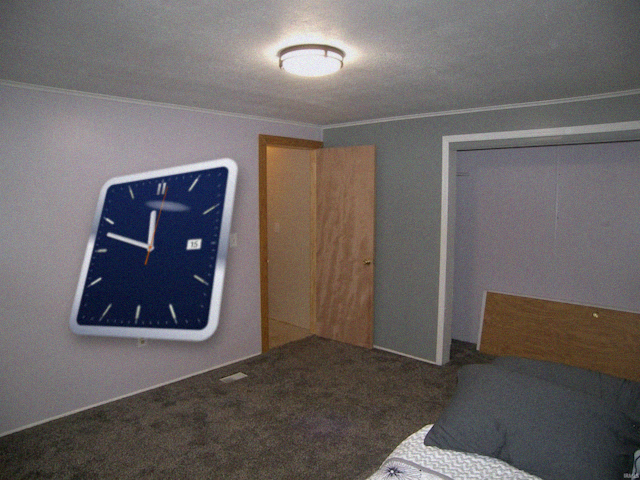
11:48:01
